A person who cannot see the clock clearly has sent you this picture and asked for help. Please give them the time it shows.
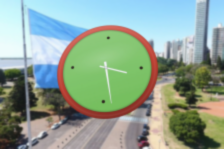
3:28
